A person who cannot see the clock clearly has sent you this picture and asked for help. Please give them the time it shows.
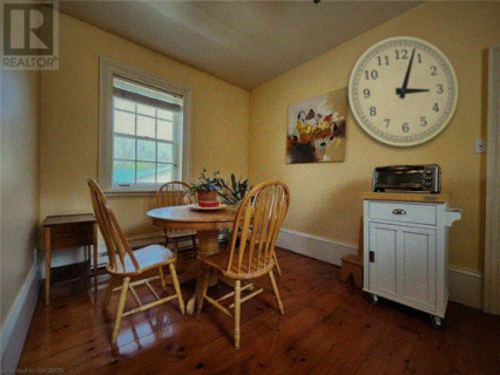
3:03
